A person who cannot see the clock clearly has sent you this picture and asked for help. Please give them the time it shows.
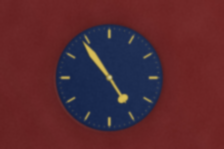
4:54
